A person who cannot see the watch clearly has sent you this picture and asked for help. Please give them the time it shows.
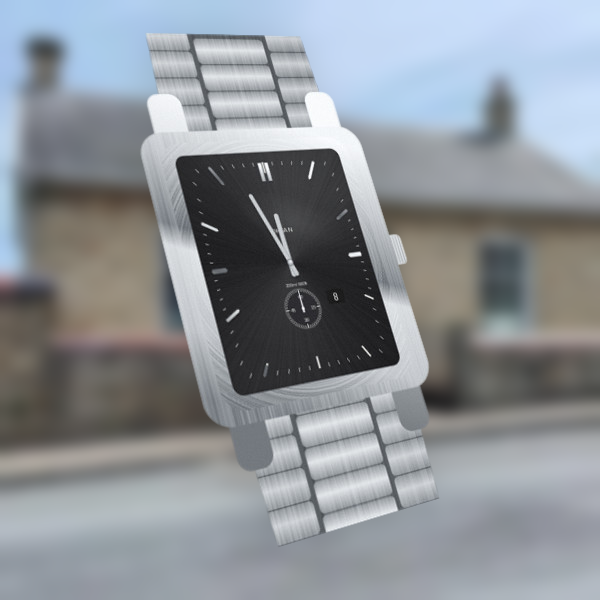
11:57
